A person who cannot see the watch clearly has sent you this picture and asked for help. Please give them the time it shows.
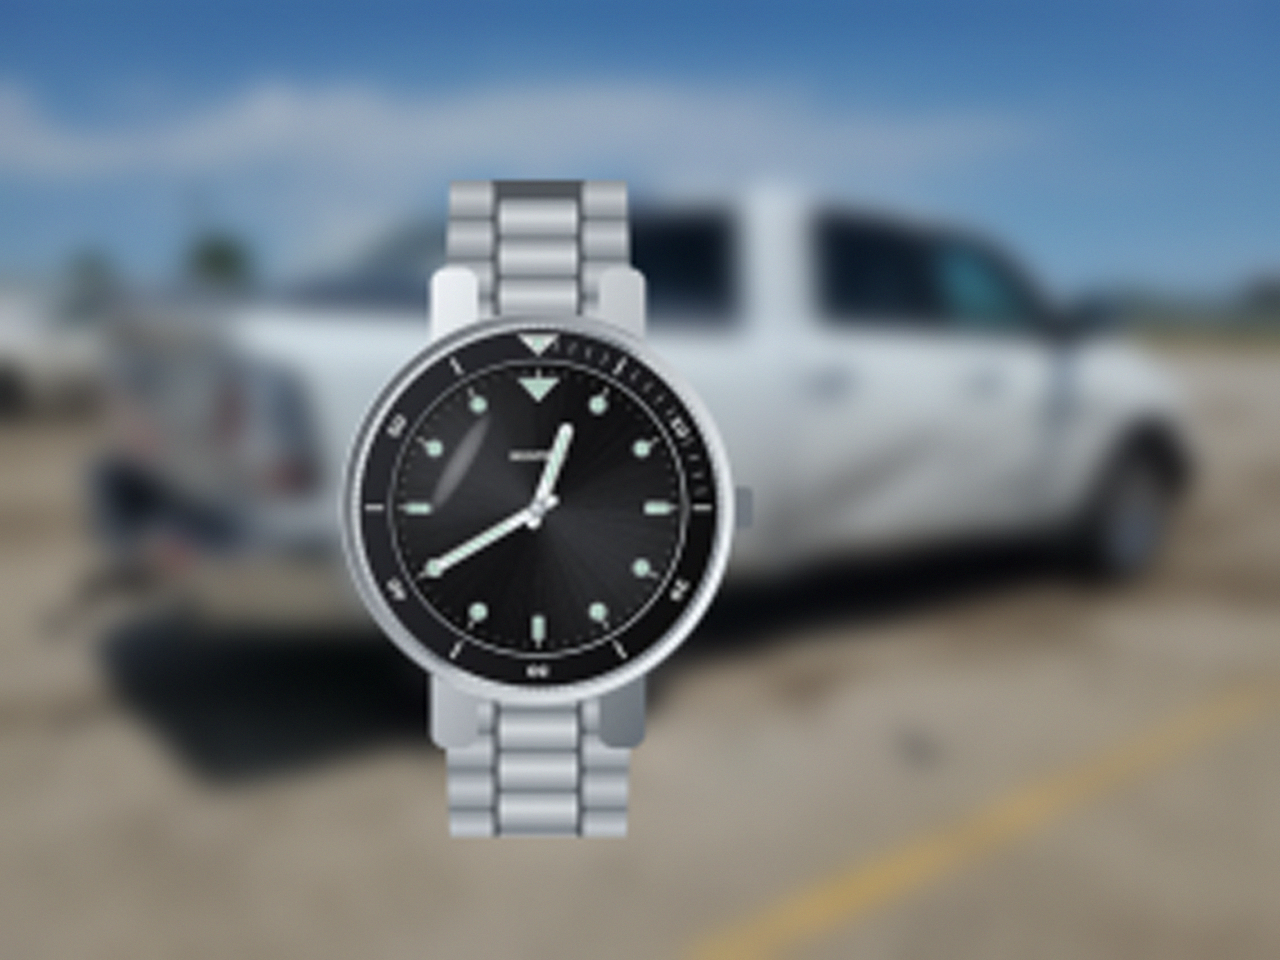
12:40
